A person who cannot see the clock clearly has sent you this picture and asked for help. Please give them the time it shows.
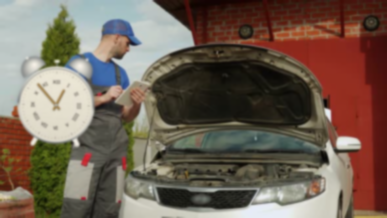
12:53
